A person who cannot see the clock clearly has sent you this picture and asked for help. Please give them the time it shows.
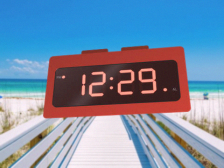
12:29
